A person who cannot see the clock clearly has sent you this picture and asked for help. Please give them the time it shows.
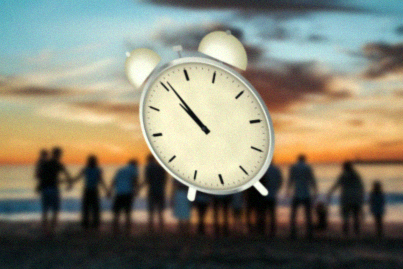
10:56
